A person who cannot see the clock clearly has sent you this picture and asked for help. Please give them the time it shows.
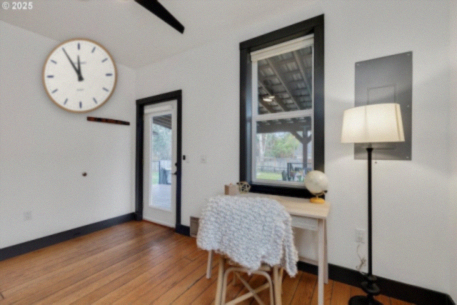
11:55
